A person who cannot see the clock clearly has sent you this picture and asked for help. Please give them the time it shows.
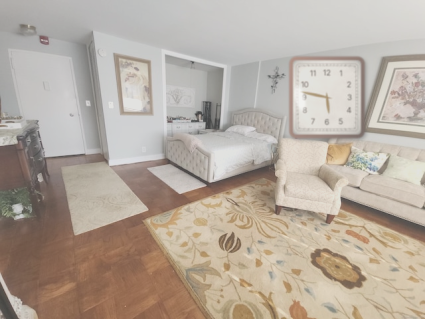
5:47
